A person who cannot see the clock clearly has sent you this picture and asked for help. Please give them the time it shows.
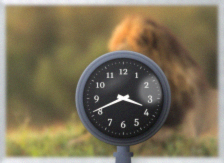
3:41
